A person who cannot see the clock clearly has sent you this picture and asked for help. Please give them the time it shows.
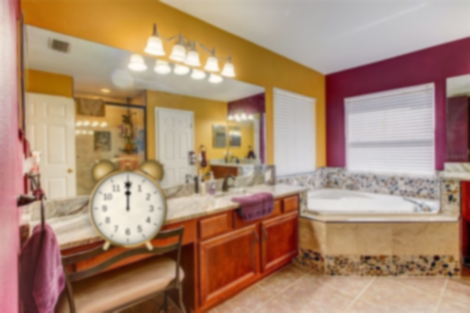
12:00
